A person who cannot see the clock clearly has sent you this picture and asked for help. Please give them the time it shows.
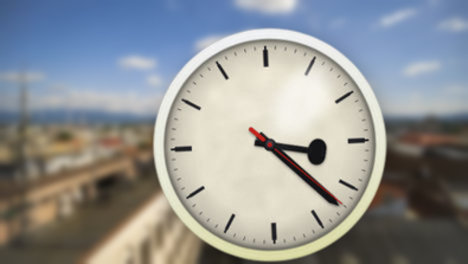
3:22:22
